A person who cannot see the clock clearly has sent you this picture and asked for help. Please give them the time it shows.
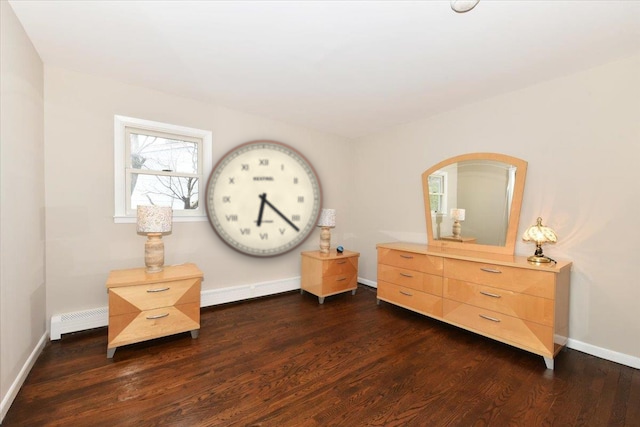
6:22
